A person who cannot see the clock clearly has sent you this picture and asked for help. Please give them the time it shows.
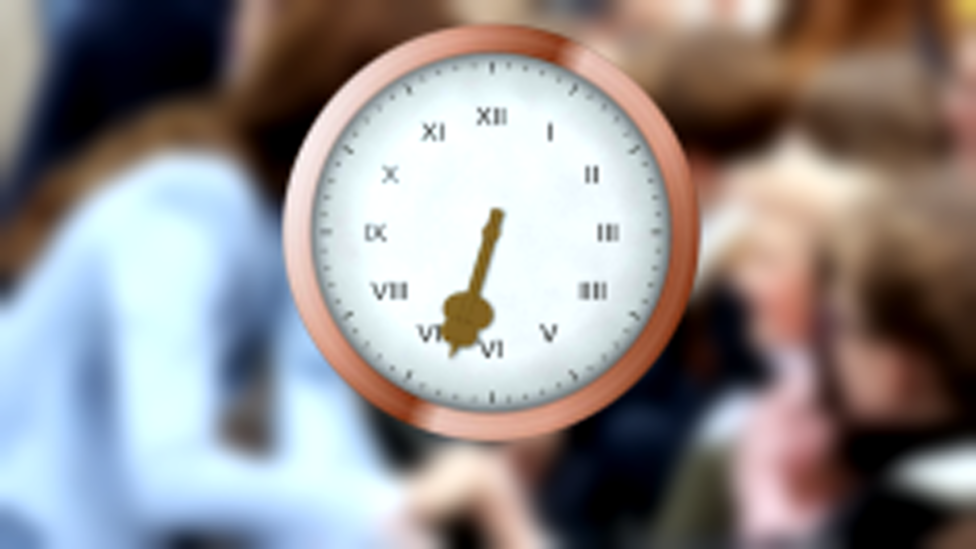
6:33
